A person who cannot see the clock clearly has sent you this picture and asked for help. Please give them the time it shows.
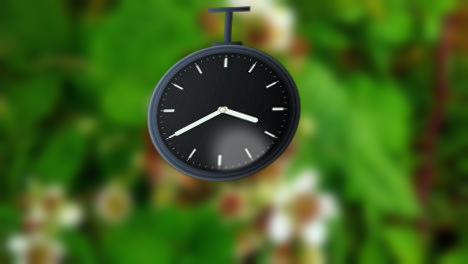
3:40
